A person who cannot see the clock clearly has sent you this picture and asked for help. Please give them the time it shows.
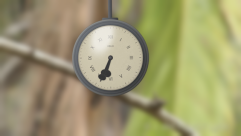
6:34
